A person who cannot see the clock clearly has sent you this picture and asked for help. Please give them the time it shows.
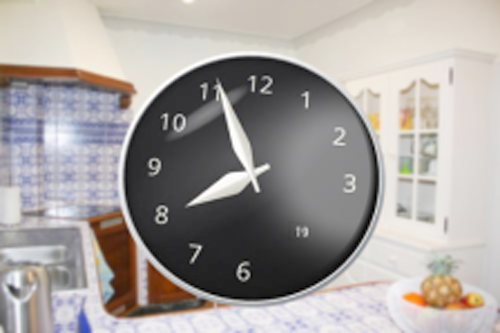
7:56
